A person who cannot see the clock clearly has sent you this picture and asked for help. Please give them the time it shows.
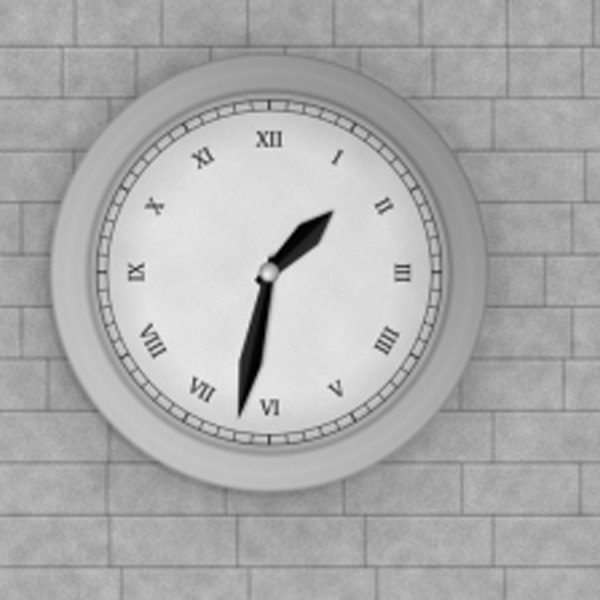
1:32
